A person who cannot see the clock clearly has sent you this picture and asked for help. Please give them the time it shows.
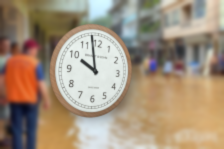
9:58
